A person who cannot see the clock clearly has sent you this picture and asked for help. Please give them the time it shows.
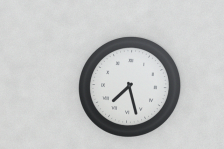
7:27
